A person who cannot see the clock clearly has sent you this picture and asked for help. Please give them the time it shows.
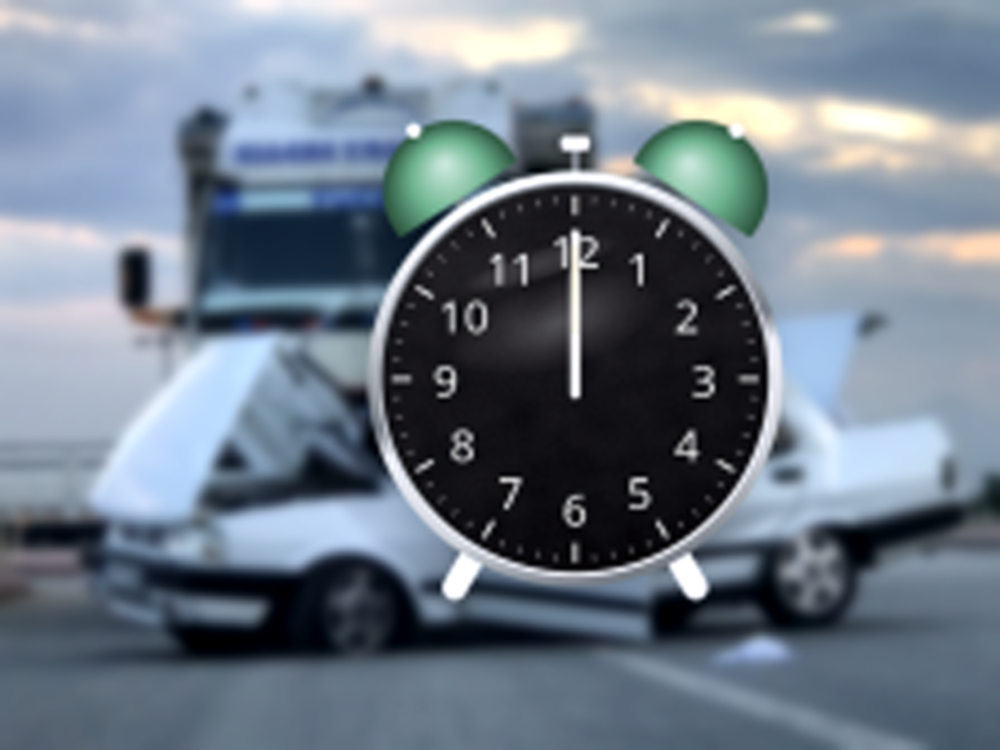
12:00
